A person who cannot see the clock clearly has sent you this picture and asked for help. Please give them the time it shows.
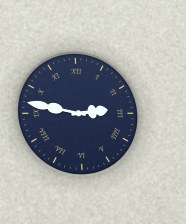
2:47
